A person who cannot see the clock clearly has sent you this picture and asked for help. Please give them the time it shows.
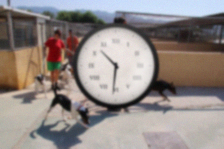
10:31
